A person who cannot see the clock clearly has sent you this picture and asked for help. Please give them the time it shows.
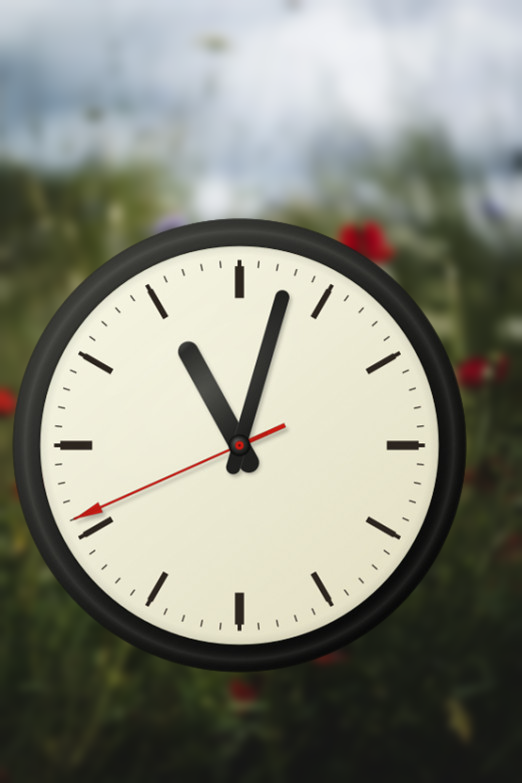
11:02:41
